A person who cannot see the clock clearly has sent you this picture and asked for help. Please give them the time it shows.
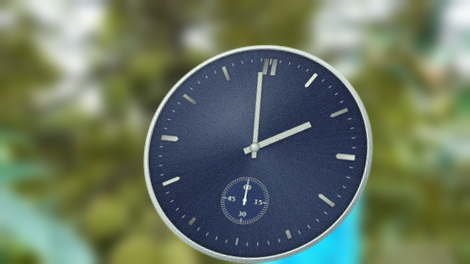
1:59
